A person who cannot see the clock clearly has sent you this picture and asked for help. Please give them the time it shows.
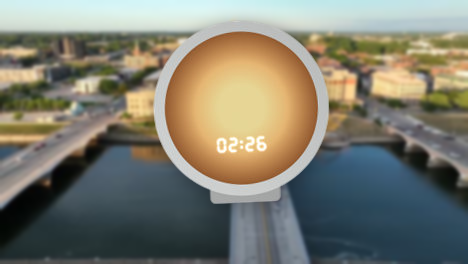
2:26
